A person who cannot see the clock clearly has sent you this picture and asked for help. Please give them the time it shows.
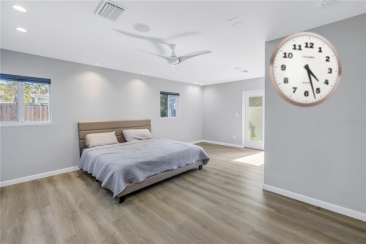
4:27
